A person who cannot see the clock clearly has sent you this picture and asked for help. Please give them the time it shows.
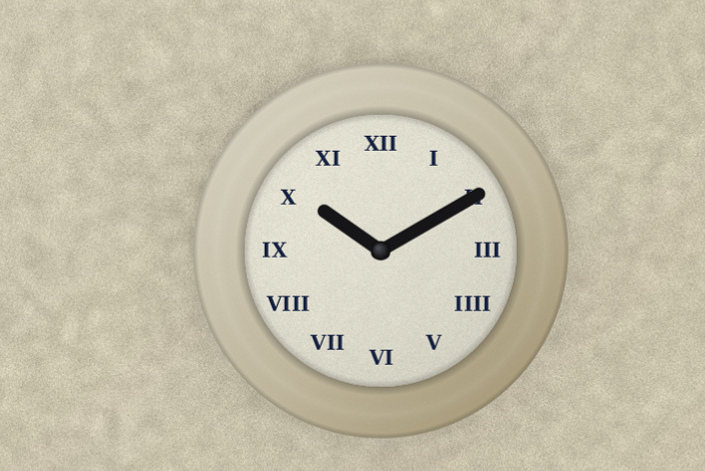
10:10
